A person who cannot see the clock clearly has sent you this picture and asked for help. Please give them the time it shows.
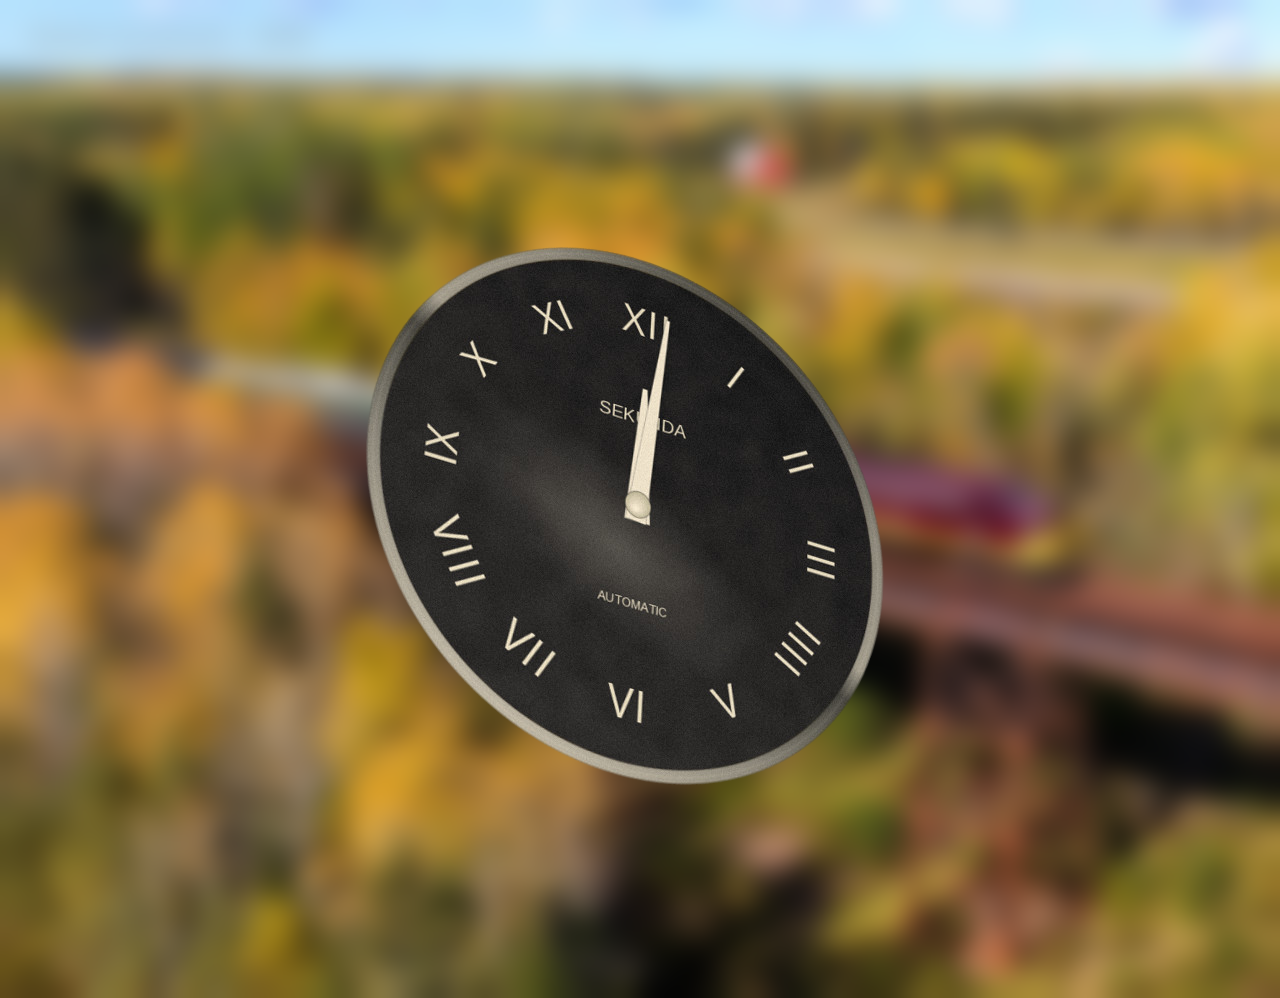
12:01
